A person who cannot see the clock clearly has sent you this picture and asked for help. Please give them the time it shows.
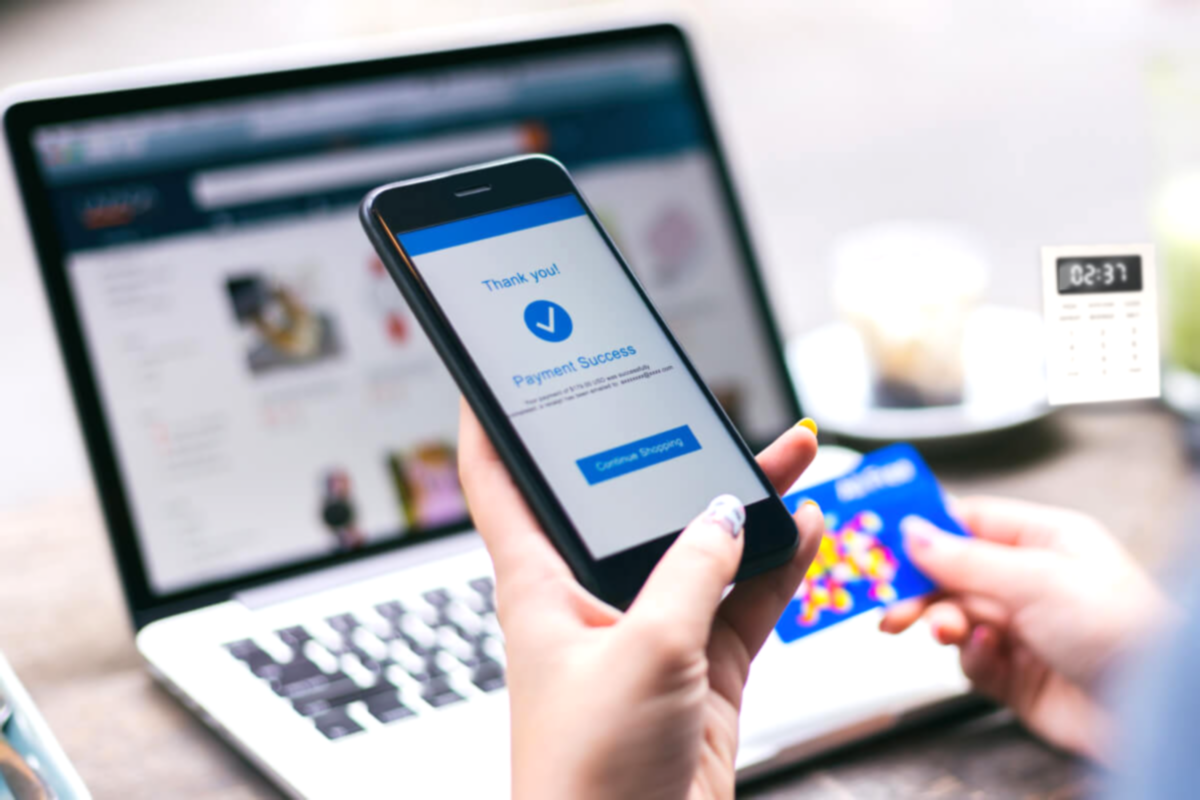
2:37
